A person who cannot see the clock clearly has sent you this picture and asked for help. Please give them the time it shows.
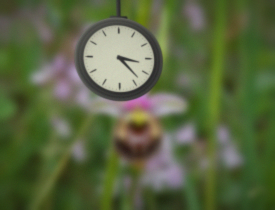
3:23
